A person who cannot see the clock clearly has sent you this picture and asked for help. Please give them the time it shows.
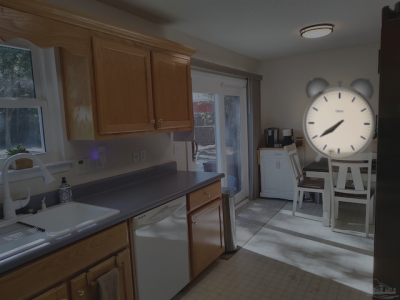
7:39
